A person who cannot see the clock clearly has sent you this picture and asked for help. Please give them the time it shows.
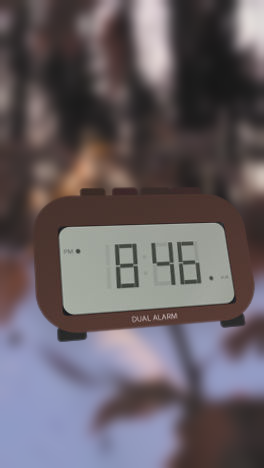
8:46
